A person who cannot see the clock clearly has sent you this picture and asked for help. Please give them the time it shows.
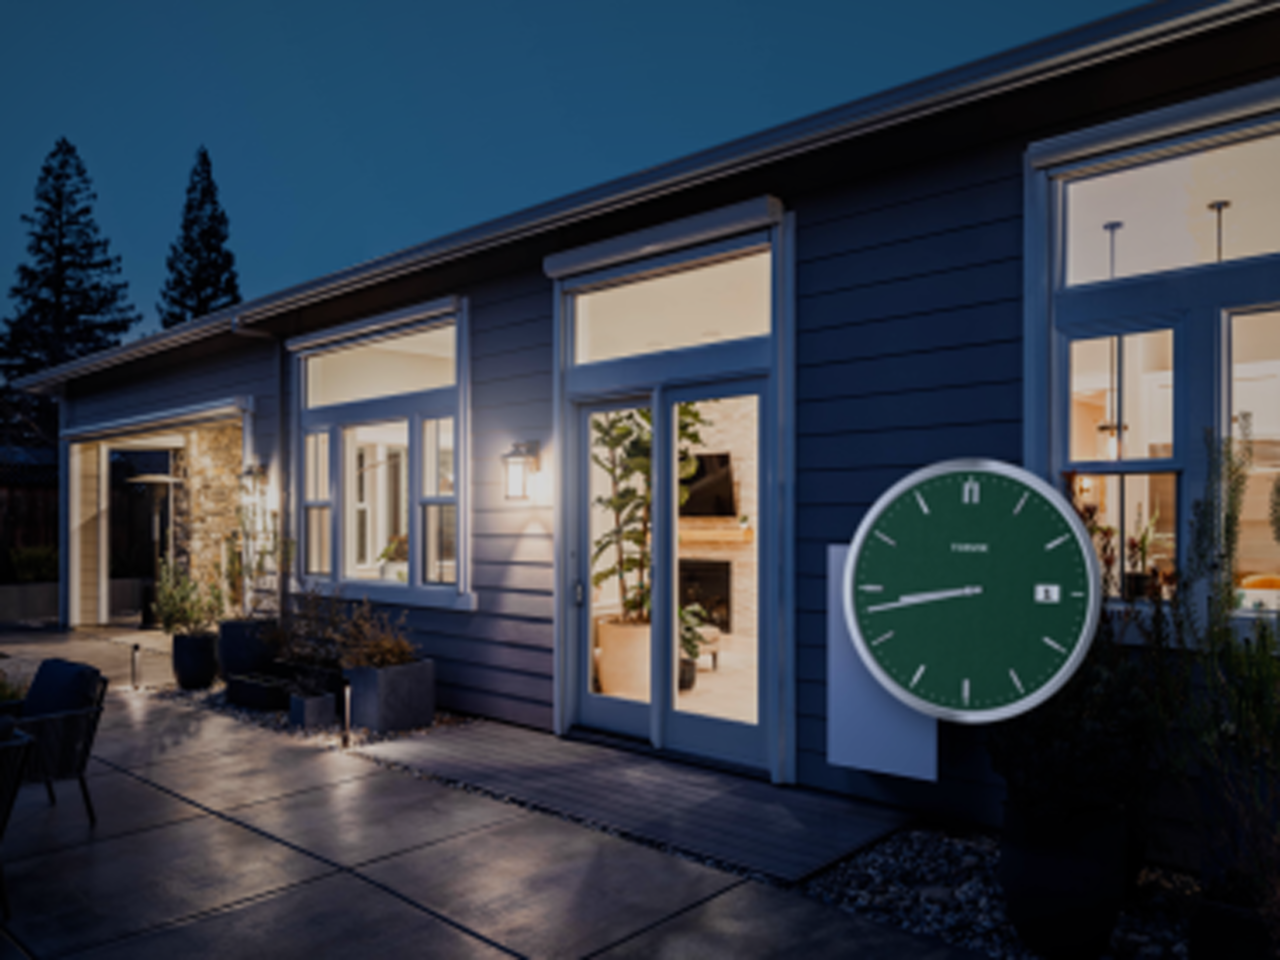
8:43
